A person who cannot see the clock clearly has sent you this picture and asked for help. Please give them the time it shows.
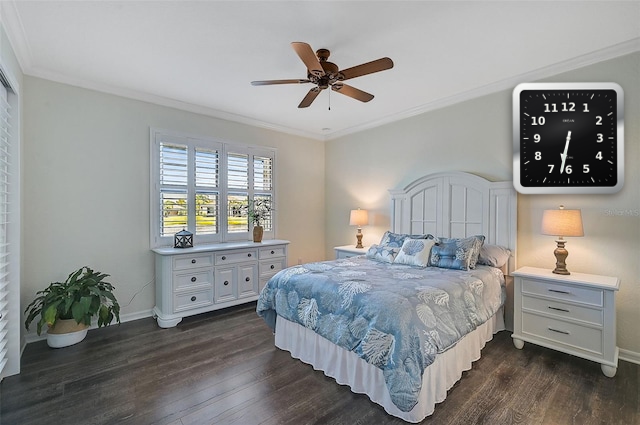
6:32
